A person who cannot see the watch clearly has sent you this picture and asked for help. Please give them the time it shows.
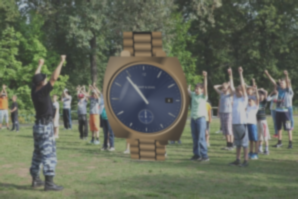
10:54
